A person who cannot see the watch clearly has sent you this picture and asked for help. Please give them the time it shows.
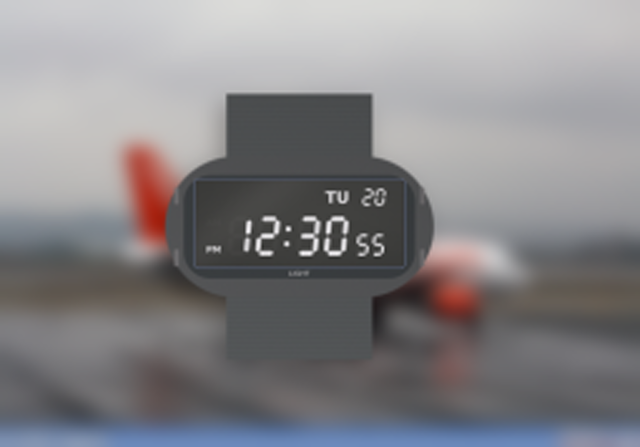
12:30:55
